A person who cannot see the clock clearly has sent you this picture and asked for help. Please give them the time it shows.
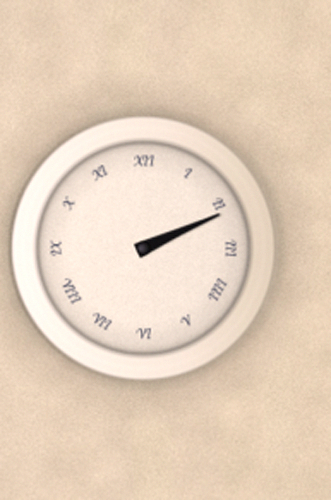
2:11
